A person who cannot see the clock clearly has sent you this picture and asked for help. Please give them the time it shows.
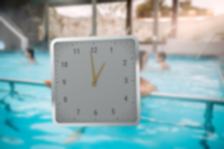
12:59
